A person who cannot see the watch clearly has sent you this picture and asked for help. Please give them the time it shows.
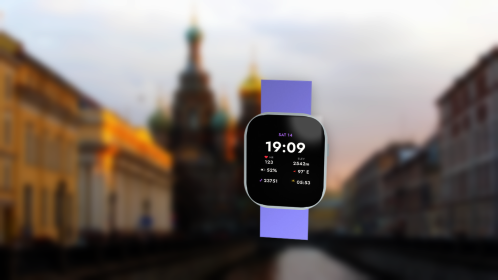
19:09
